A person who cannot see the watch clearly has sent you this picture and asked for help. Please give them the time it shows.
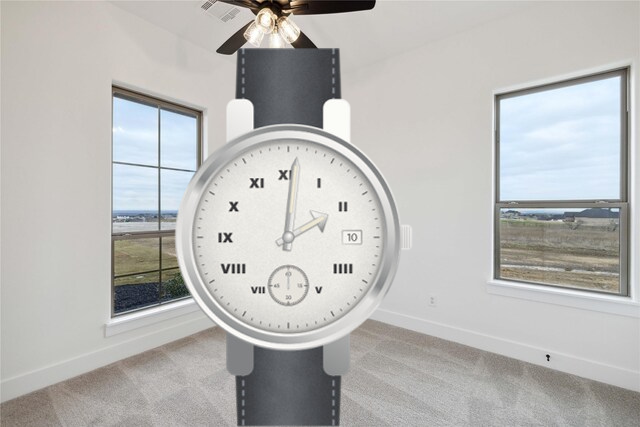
2:01
